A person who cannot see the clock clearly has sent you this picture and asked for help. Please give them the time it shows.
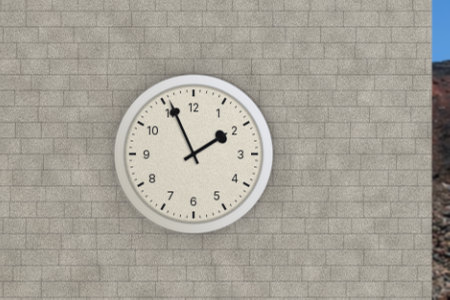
1:56
